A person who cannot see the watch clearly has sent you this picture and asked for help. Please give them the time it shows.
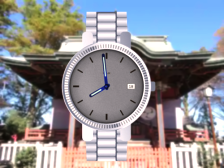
7:59
